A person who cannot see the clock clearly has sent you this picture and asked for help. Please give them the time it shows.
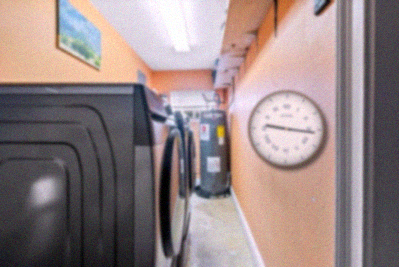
9:16
